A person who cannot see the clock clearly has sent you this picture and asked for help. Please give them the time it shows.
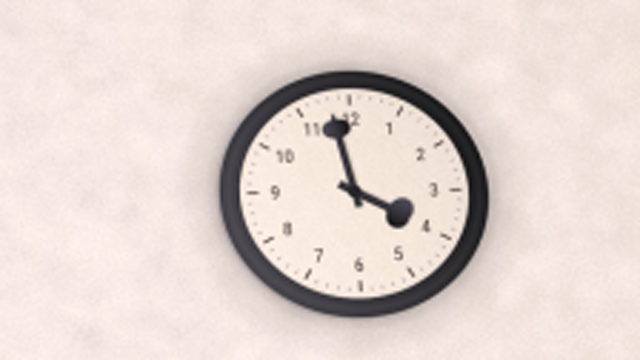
3:58
